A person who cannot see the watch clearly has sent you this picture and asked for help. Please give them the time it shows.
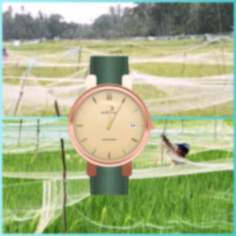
12:05
